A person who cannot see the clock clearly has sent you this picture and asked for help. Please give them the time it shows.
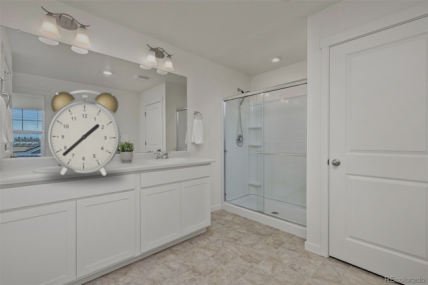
1:38
